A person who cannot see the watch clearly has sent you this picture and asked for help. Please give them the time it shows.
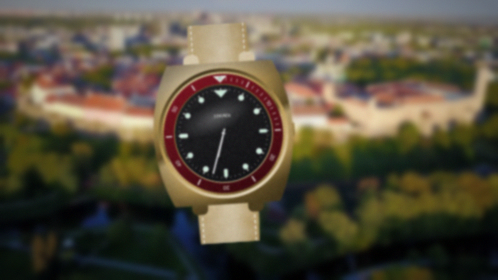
6:33
